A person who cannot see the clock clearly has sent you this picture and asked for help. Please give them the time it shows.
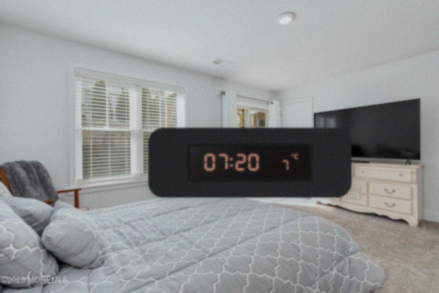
7:20
